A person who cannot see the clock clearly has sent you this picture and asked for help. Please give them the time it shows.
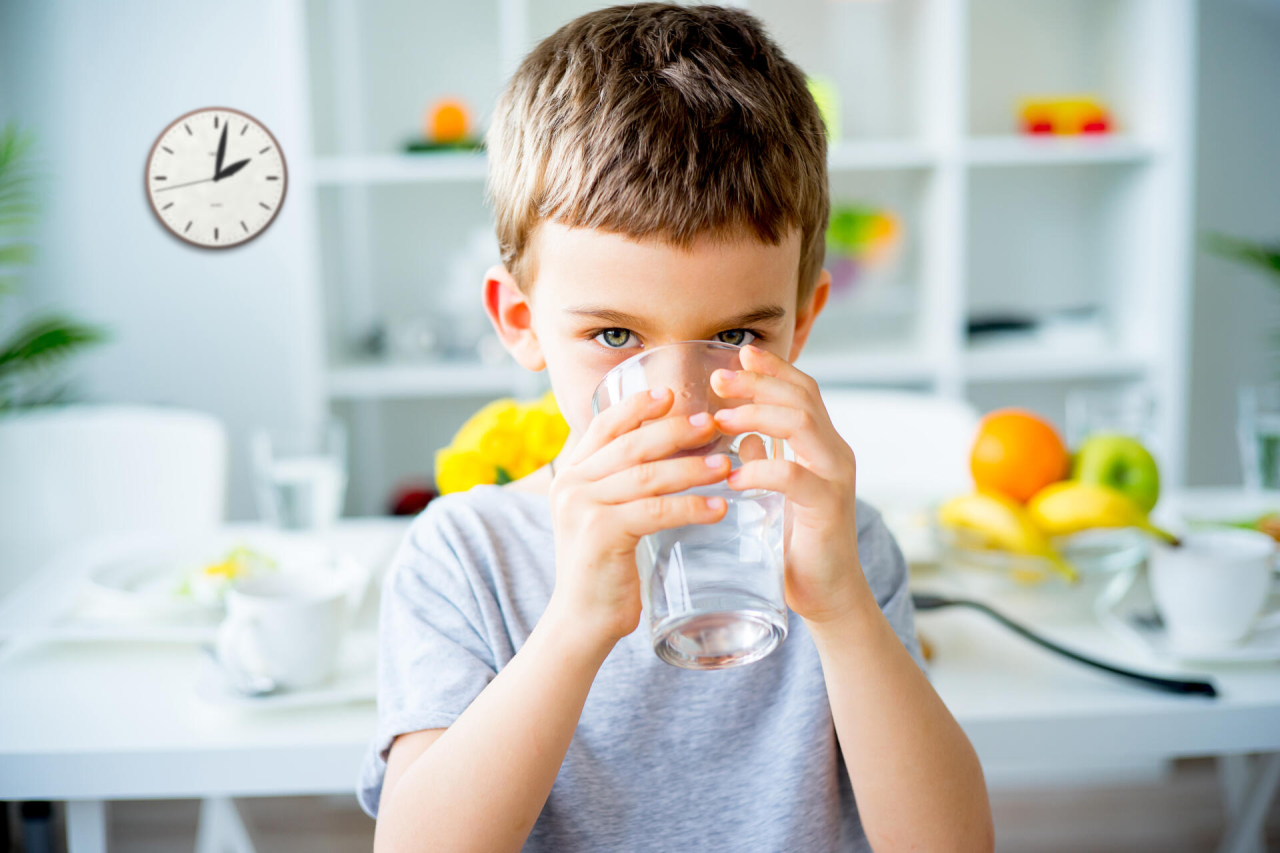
2:01:43
